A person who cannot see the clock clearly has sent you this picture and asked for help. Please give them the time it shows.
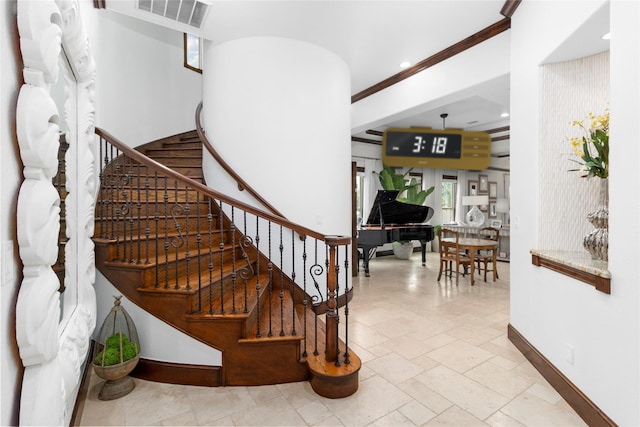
3:18
